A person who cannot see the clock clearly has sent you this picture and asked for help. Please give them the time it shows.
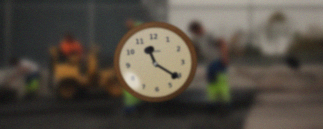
11:21
